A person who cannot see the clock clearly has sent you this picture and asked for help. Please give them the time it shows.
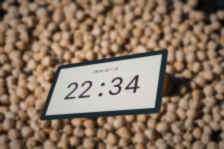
22:34
